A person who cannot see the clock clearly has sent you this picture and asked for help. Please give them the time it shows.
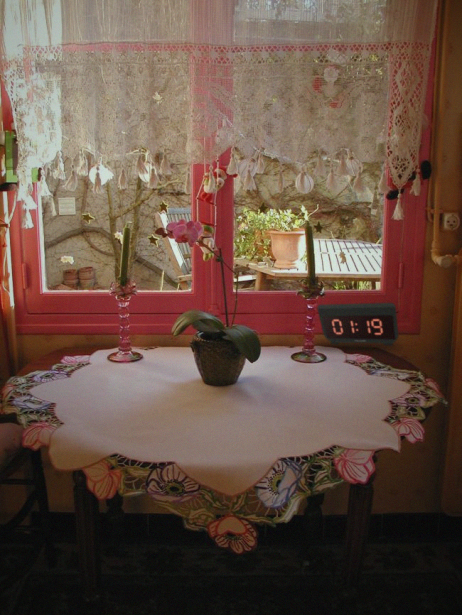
1:19
